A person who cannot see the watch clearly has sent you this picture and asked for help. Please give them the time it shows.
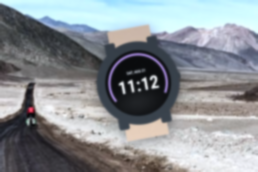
11:12
